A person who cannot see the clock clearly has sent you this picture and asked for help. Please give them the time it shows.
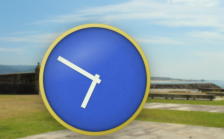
6:50
